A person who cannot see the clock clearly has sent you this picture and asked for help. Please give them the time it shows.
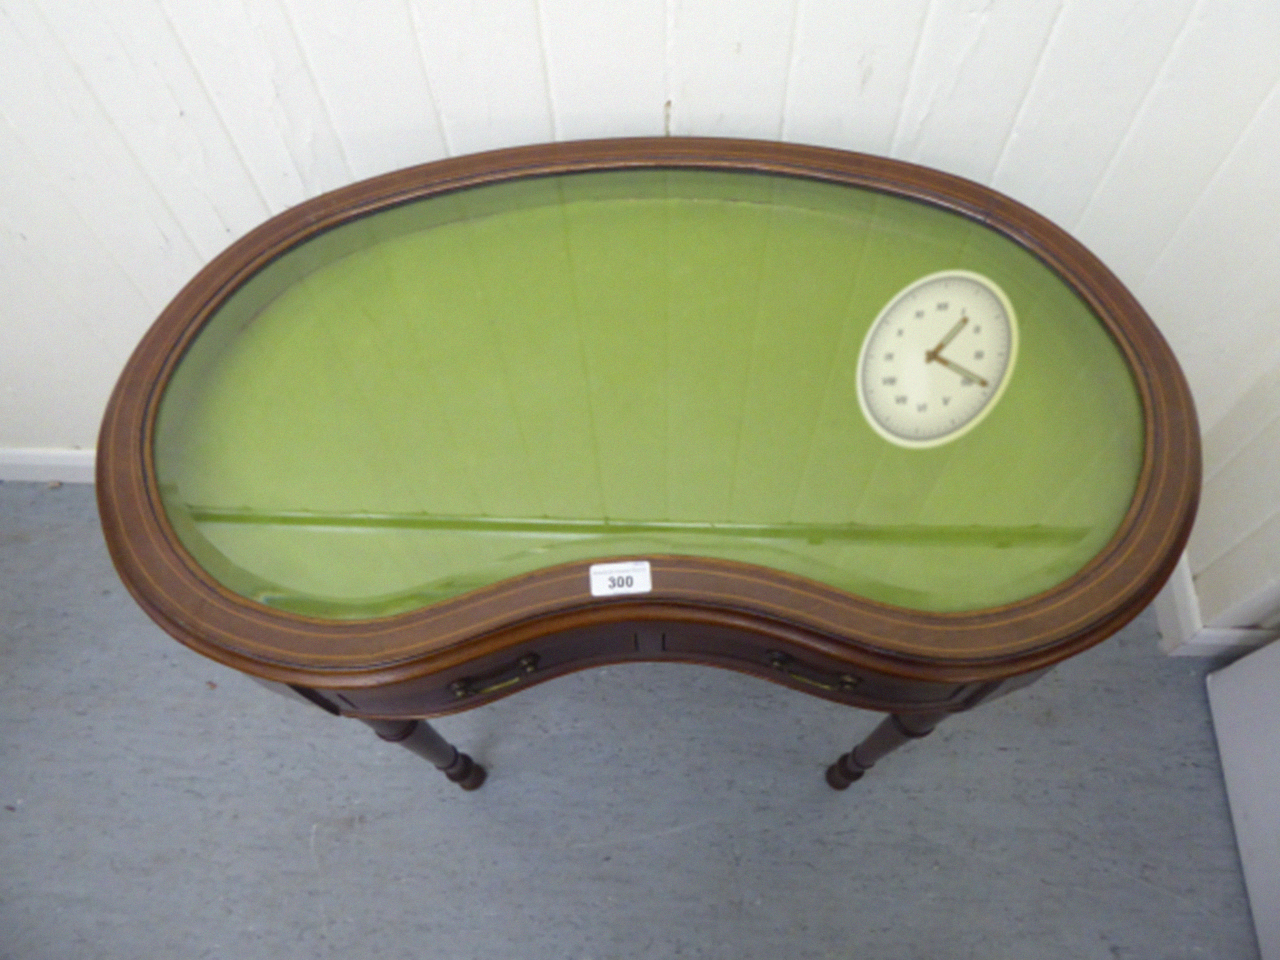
1:19
